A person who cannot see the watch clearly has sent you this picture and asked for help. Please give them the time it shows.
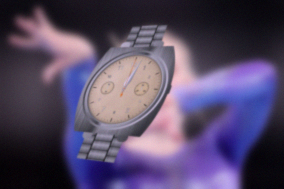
12:02
